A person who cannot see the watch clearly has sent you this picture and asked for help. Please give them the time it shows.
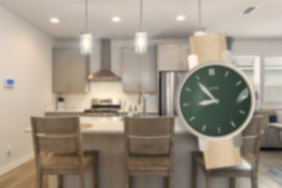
8:54
